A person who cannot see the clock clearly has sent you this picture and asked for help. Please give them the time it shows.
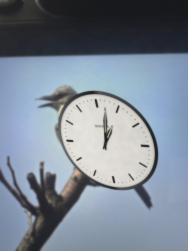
1:02
